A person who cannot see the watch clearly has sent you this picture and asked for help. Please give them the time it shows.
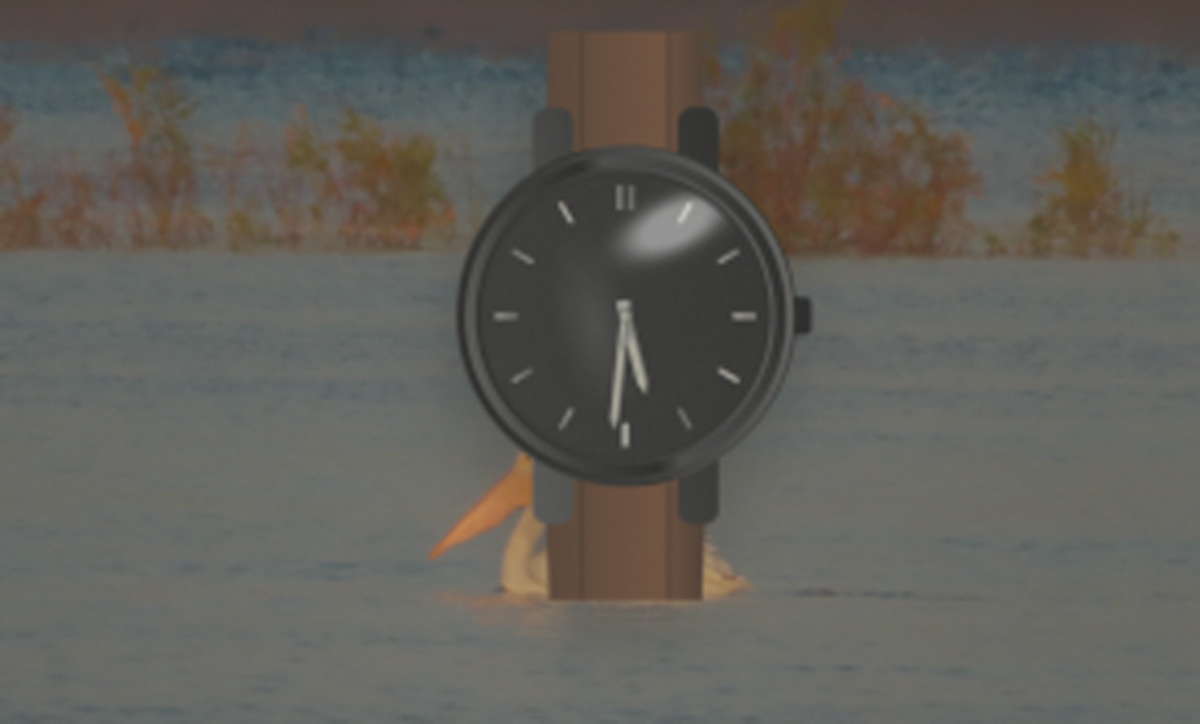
5:31
